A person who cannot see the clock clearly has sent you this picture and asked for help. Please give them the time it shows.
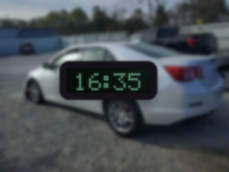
16:35
